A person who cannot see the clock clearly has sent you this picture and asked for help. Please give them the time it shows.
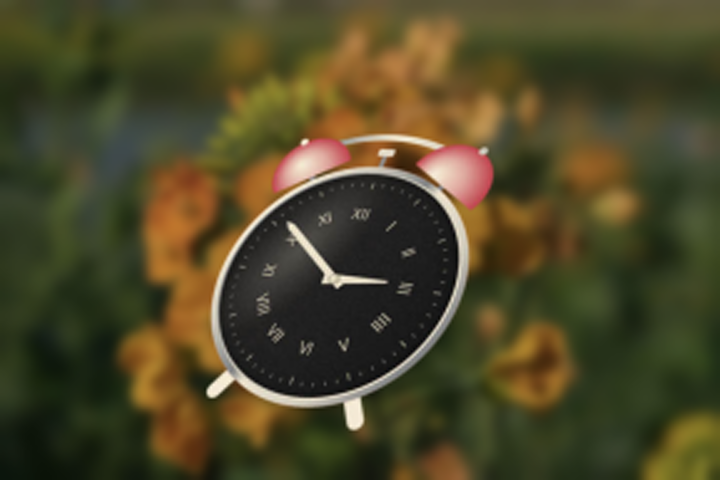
2:51
